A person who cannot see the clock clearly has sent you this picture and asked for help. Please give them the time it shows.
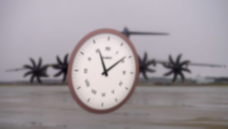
11:09
